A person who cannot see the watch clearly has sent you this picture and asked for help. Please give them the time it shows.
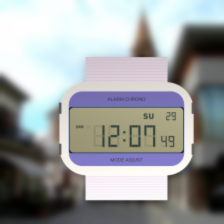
12:07:49
